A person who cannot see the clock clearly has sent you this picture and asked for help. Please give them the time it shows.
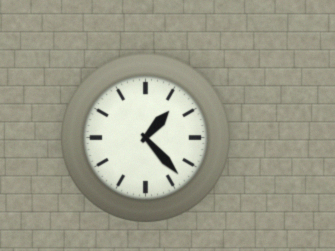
1:23
